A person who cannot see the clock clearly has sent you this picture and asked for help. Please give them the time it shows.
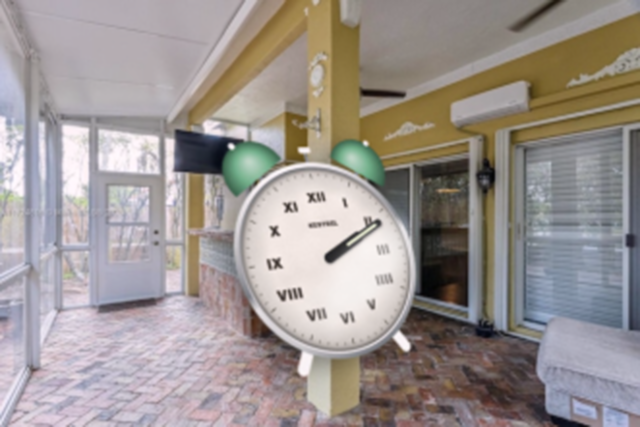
2:11
